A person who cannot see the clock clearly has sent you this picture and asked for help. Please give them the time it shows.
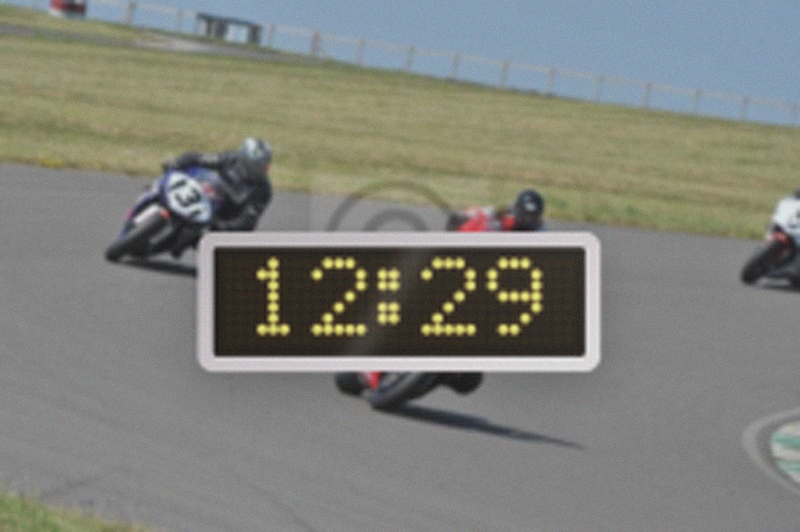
12:29
